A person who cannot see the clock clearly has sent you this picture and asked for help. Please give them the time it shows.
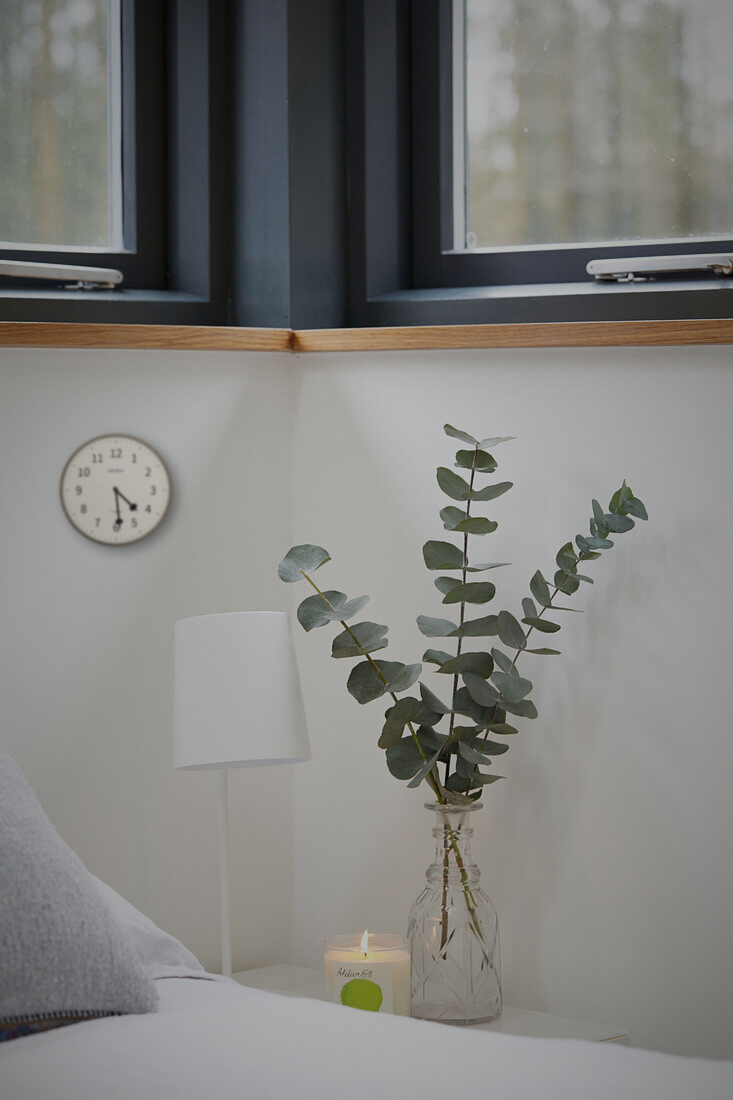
4:29
